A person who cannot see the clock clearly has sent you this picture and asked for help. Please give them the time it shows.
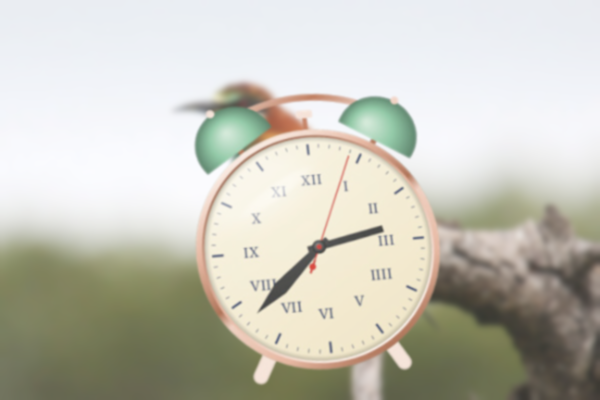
2:38:04
